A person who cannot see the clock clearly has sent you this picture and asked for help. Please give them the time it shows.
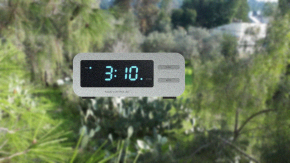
3:10
